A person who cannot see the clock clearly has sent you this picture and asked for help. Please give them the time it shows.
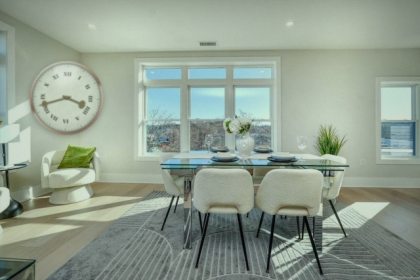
3:42
